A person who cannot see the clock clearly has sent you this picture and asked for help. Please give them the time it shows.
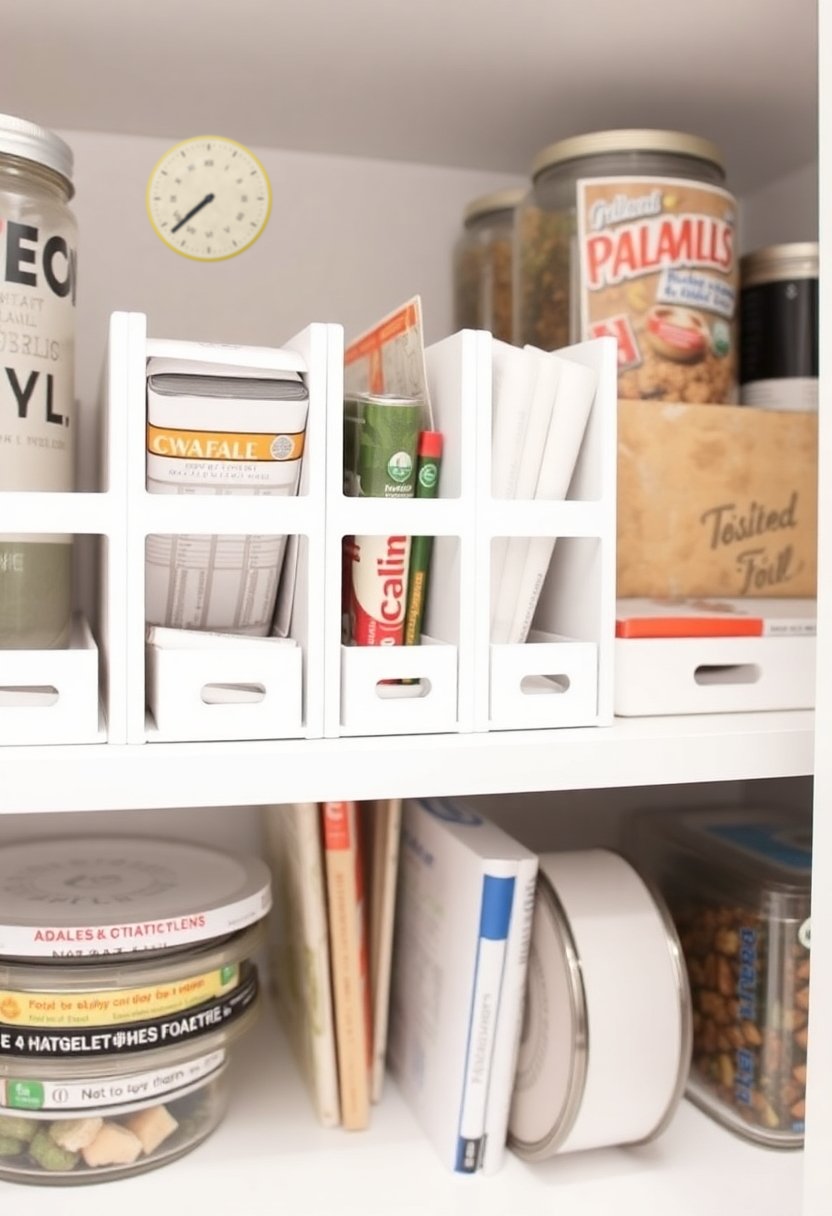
7:38
